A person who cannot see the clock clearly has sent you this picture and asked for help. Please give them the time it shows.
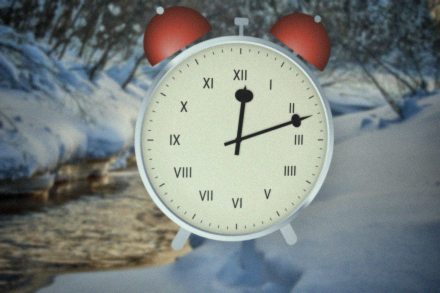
12:12
